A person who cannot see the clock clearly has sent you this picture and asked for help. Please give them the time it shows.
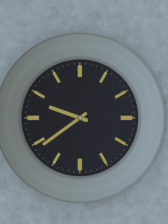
9:39
